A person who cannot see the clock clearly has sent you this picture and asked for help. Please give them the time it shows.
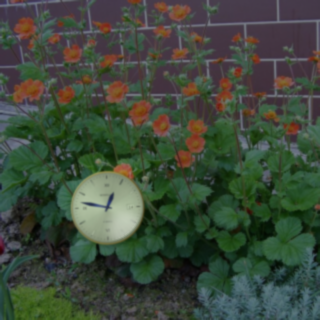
12:47
